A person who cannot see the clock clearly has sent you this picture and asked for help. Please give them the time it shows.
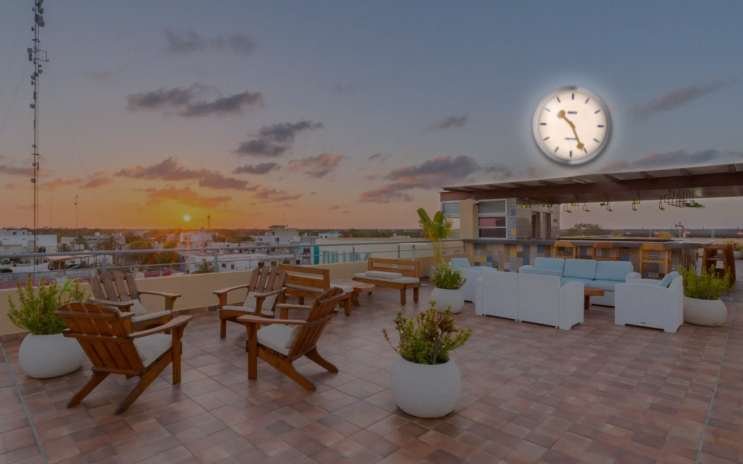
10:26
